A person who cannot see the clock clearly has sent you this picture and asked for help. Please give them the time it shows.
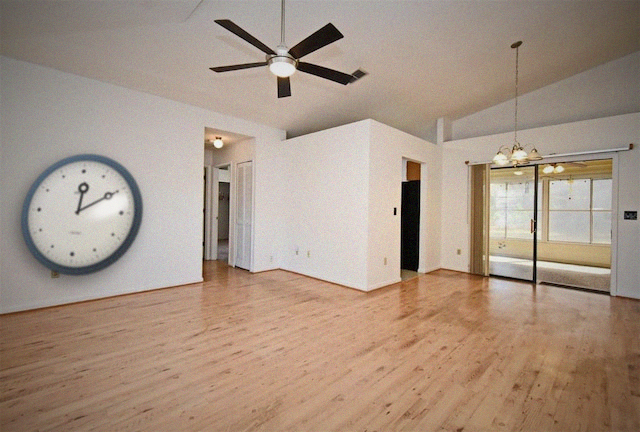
12:10
